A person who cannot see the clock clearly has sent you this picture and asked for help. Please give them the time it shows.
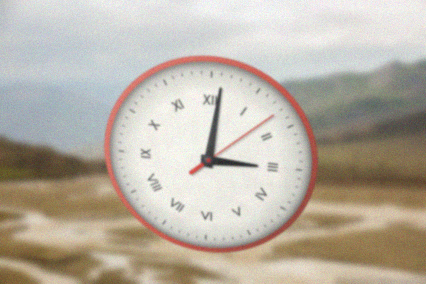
3:01:08
